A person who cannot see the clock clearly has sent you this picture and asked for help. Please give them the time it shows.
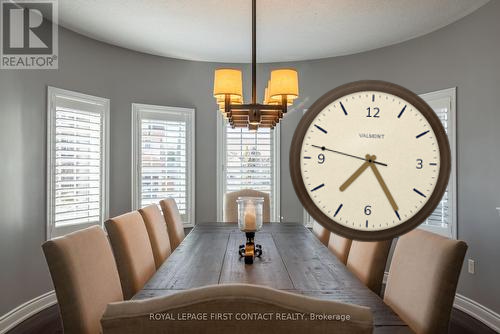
7:24:47
